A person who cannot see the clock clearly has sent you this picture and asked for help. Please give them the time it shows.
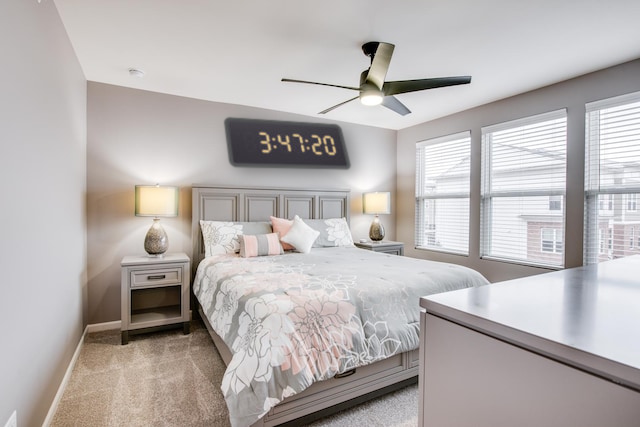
3:47:20
